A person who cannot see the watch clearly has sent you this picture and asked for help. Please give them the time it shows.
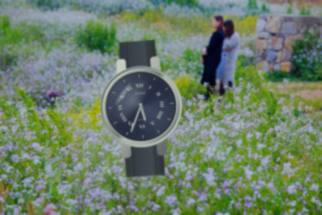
5:34
